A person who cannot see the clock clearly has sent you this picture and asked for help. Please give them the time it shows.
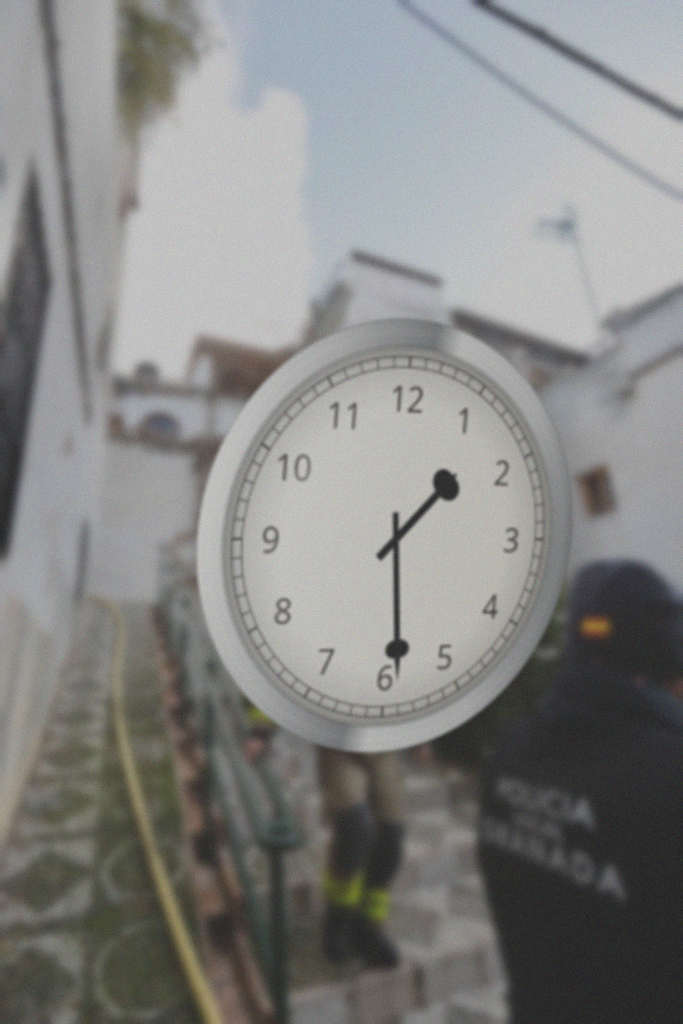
1:29
